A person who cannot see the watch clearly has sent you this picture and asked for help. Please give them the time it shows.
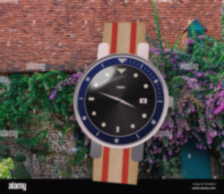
3:48
